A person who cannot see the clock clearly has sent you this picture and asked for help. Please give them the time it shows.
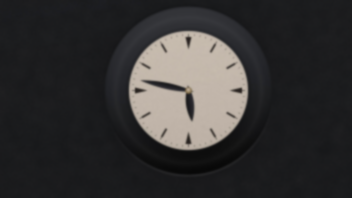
5:47
